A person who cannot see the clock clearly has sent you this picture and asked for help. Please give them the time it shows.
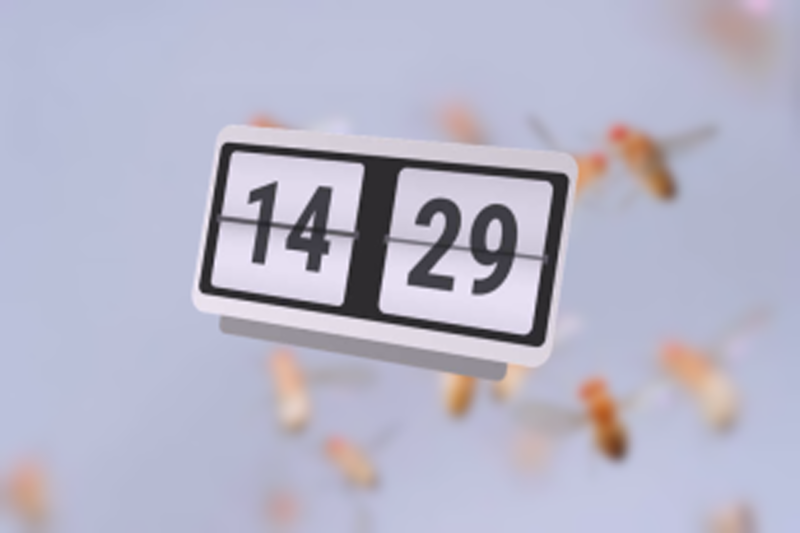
14:29
